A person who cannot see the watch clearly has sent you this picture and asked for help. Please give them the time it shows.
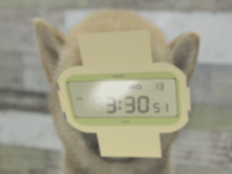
3:30
